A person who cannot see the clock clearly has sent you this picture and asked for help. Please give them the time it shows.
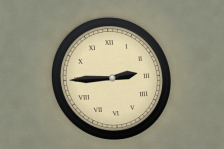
2:45
